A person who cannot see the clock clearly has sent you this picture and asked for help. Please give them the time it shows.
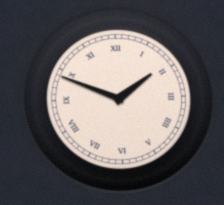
1:49
